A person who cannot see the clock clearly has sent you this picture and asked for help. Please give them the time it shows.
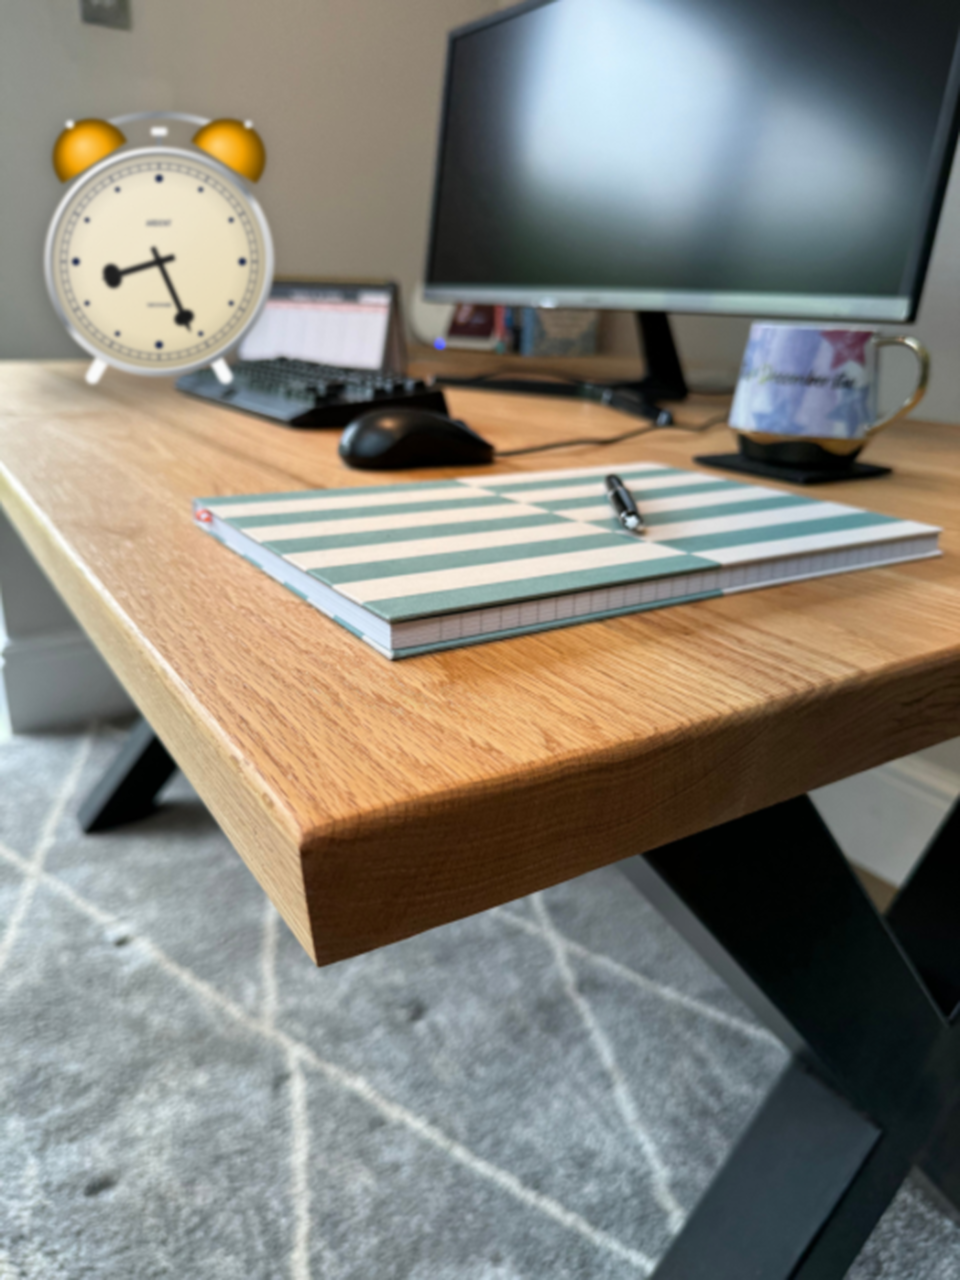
8:26
